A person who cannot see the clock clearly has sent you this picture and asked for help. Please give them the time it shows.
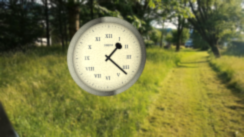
1:22
